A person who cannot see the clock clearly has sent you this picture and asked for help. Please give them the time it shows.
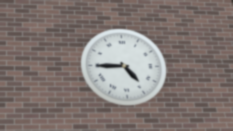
4:45
